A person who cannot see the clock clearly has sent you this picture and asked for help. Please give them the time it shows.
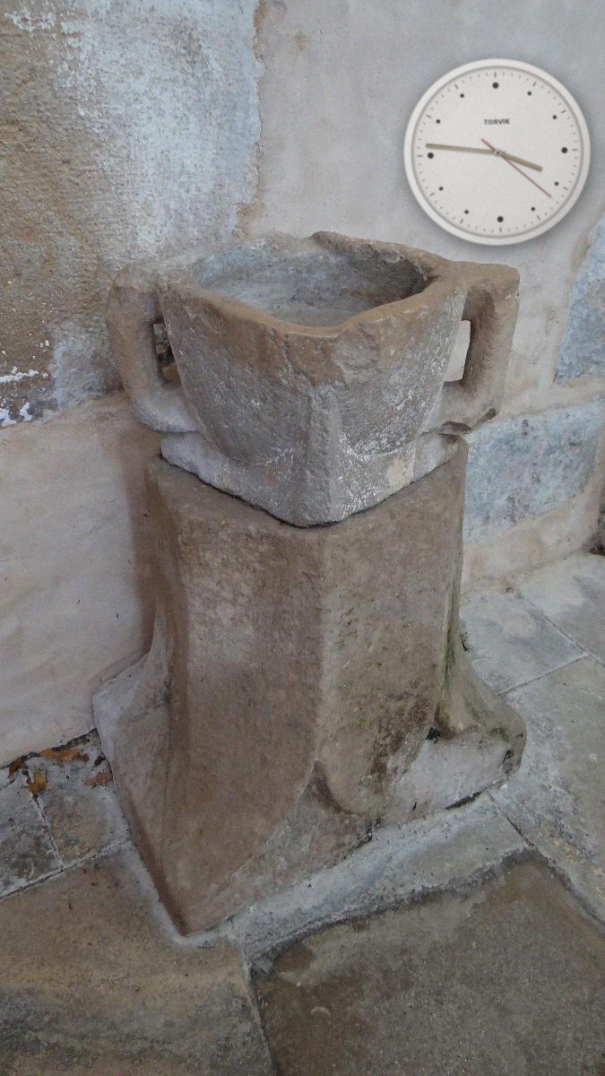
3:46:22
